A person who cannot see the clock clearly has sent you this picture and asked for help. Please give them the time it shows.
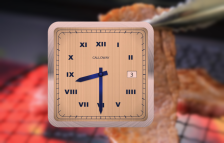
8:30
